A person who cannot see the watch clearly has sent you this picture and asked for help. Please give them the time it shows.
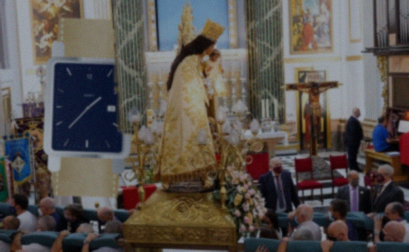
1:37
